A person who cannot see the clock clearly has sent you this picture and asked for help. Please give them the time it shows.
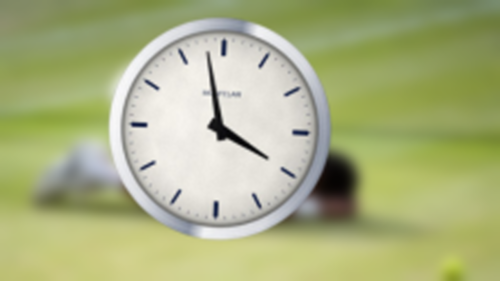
3:58
